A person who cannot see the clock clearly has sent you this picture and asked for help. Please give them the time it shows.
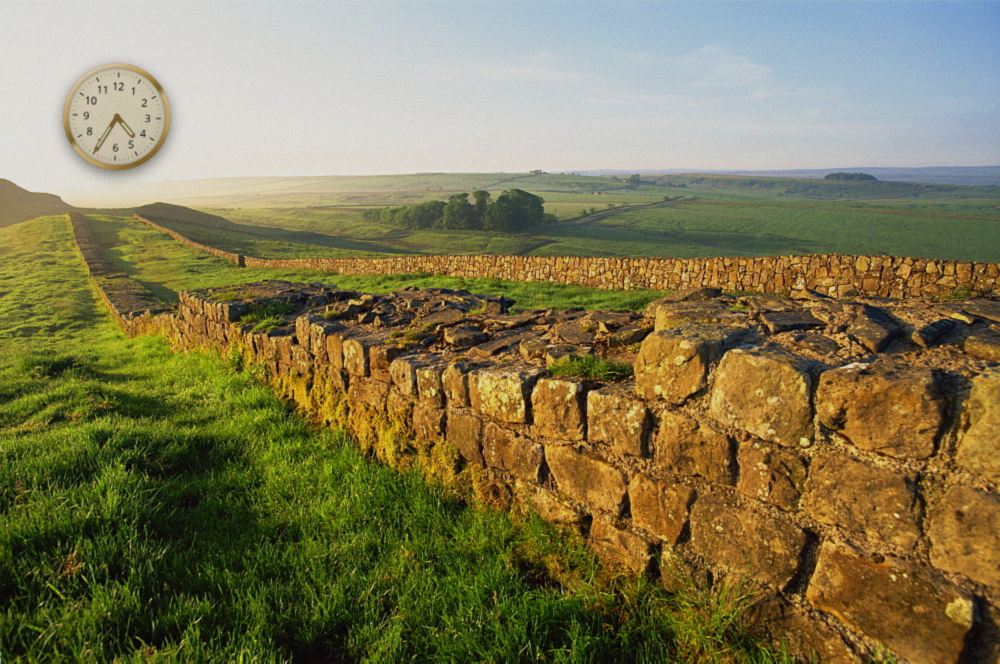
4:35
